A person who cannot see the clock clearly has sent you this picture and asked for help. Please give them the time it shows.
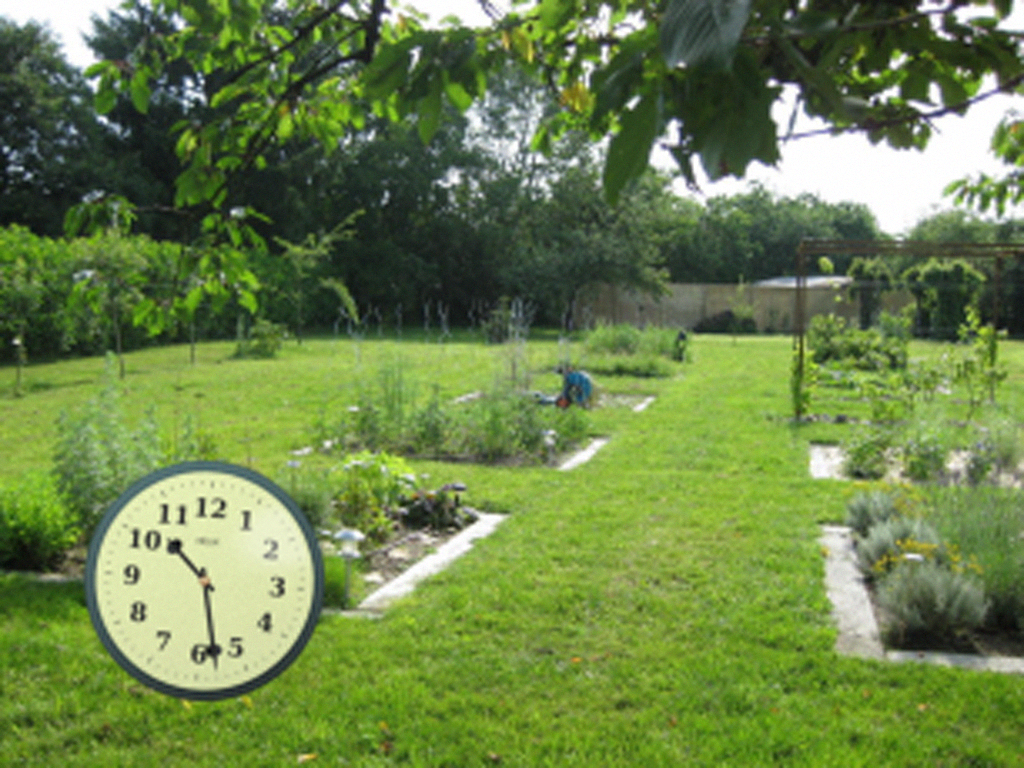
10:28
